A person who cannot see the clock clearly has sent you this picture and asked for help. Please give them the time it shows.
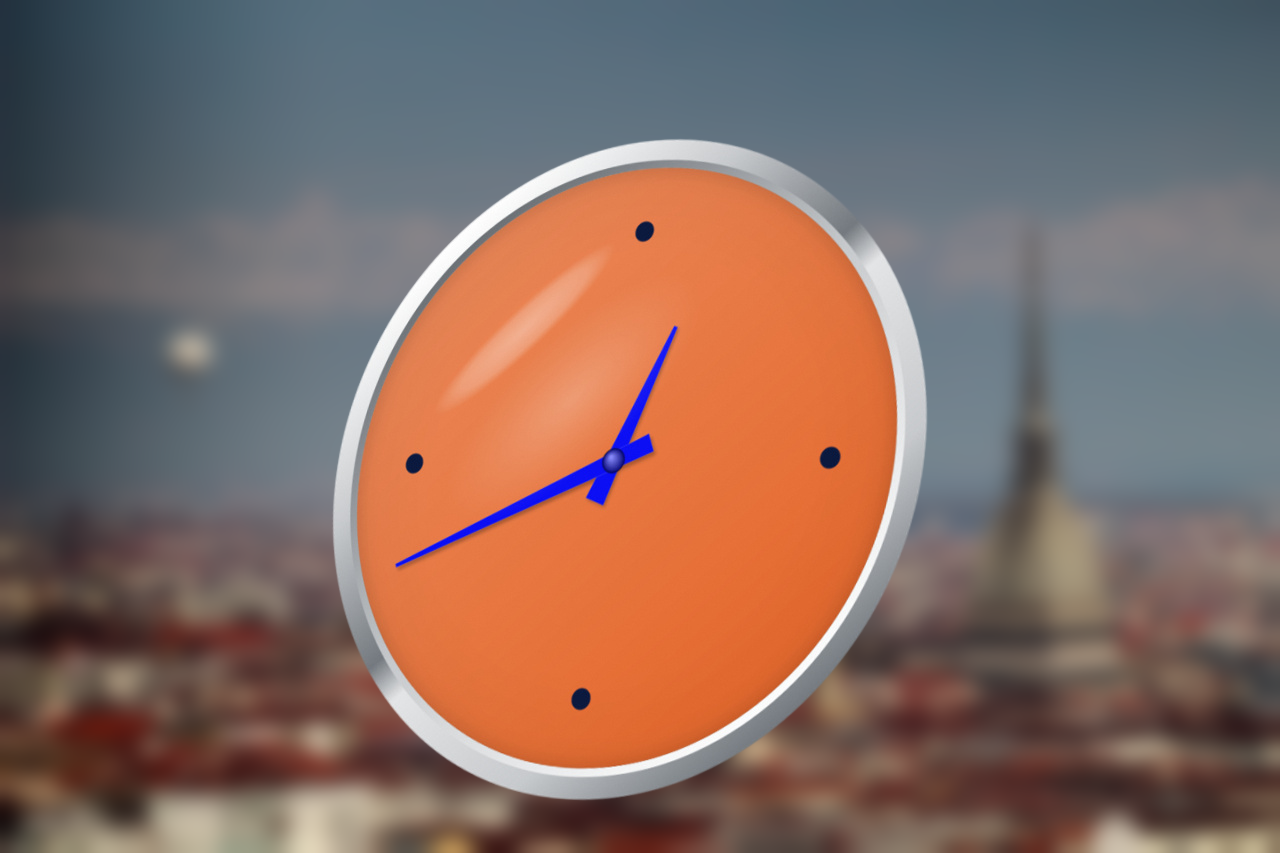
12:41
